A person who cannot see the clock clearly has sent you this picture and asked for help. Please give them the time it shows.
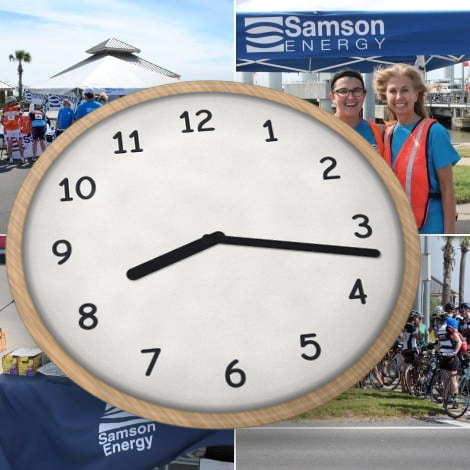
8:17
